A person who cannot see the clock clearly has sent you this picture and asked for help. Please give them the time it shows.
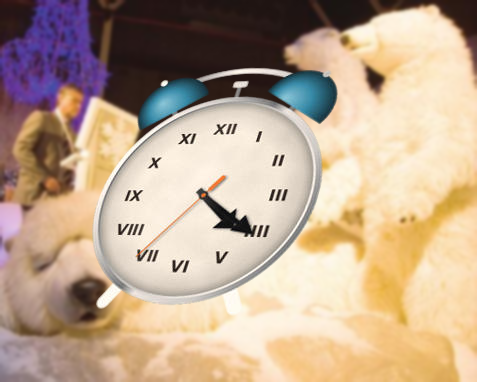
4:20:36
